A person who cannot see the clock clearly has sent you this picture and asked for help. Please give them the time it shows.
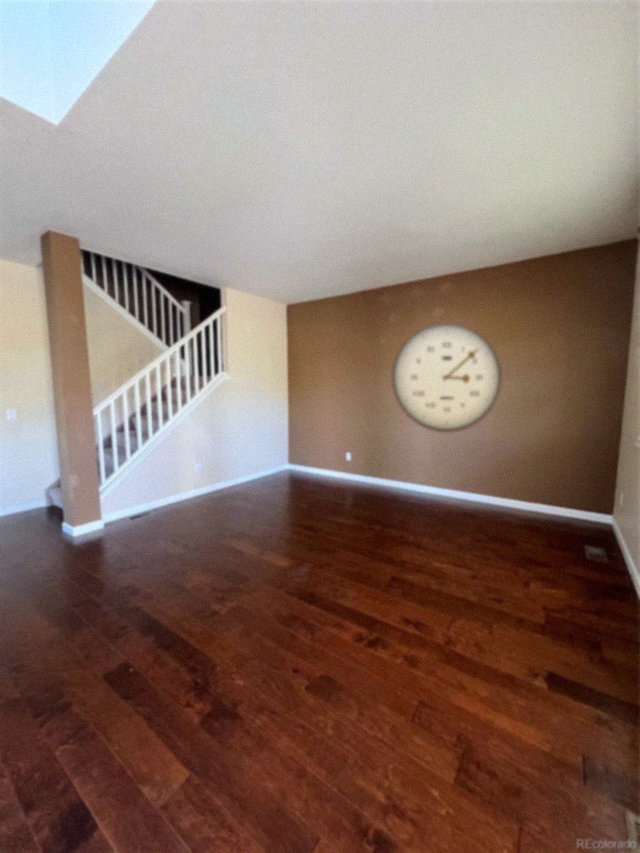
3:08
